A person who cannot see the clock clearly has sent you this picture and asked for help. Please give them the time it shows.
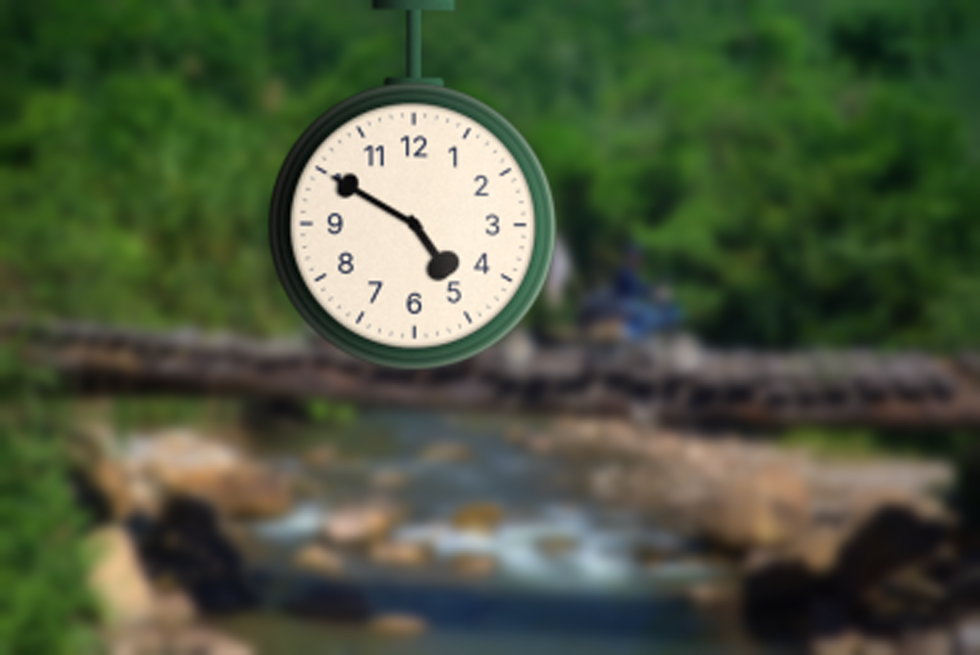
4:50
